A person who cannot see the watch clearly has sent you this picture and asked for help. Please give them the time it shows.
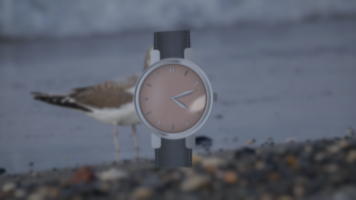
4:12
